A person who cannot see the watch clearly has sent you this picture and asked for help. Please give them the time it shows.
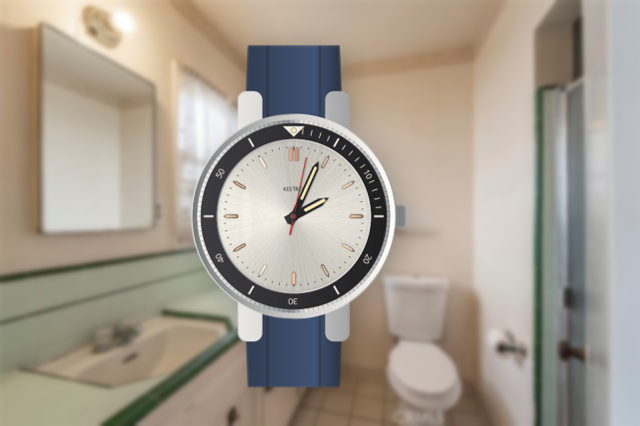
2:04:02
